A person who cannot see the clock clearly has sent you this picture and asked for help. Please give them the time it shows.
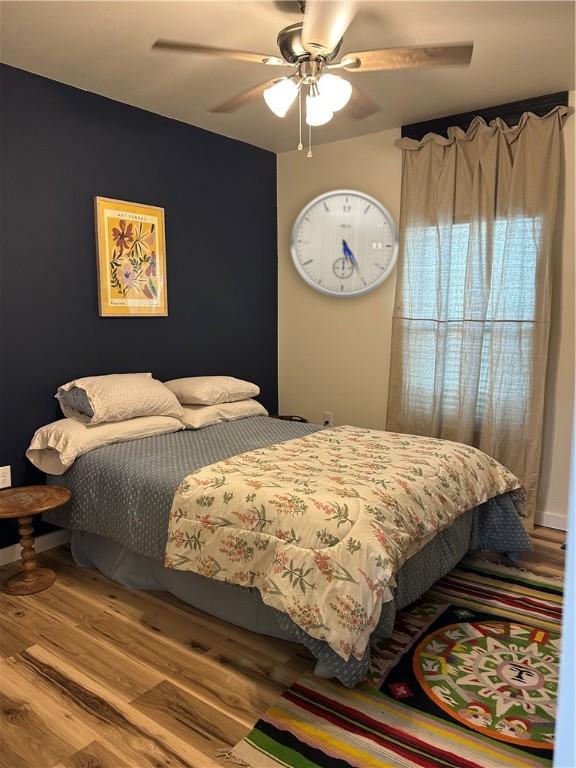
5:25
